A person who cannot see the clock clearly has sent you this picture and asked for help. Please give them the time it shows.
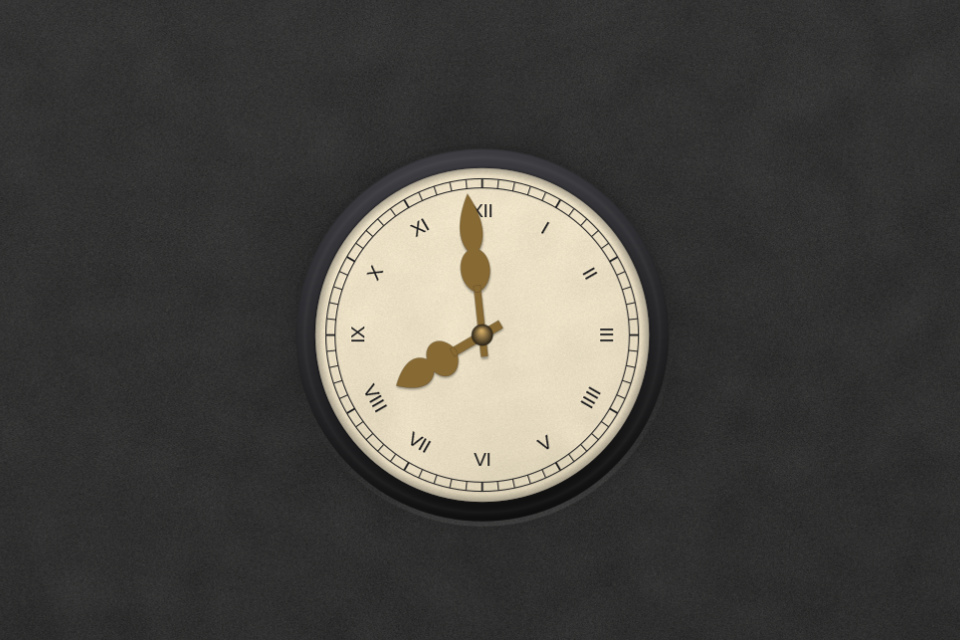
7:59
